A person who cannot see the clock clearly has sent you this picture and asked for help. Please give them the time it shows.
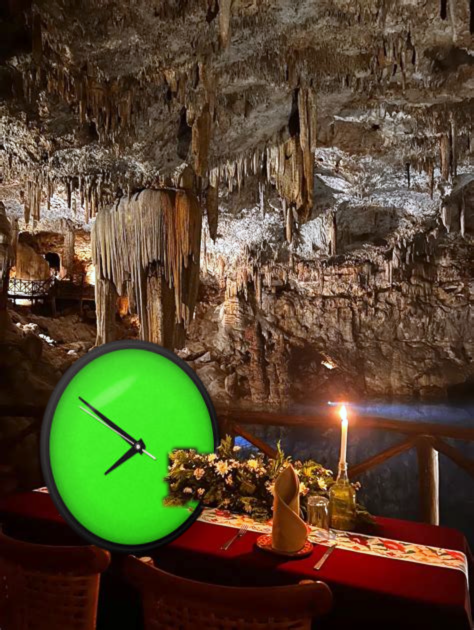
7:50:50
